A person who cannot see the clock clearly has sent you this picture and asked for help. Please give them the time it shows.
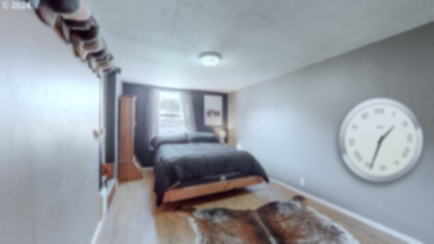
1:34
